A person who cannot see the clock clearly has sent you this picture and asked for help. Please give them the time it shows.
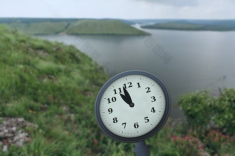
10:58
